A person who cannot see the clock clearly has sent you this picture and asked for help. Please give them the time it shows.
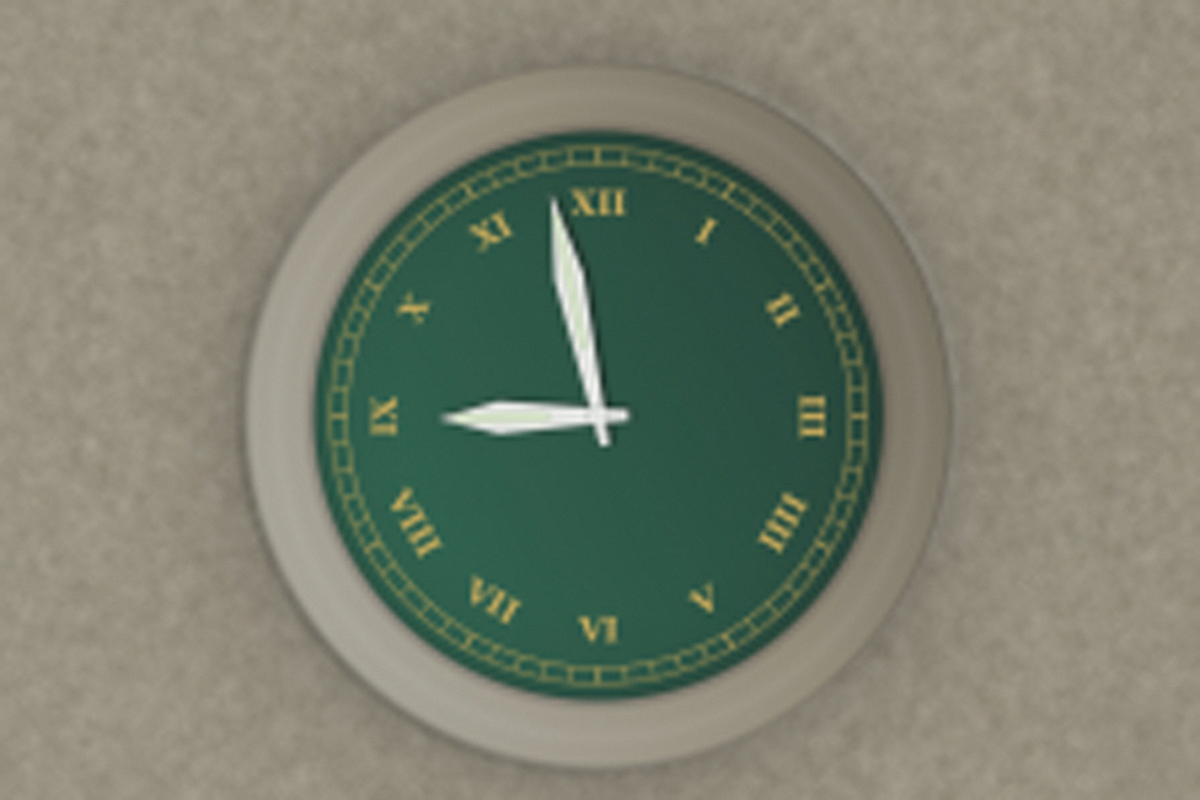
8:58
